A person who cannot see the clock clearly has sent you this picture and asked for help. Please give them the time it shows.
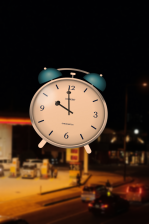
9:59
